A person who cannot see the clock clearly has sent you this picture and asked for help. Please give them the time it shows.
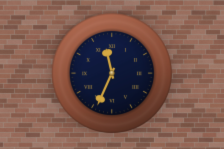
11:34
